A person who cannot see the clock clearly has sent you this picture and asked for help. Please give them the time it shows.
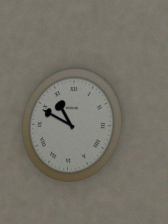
10:49
